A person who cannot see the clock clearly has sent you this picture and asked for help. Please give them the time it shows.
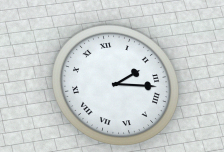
2:17
